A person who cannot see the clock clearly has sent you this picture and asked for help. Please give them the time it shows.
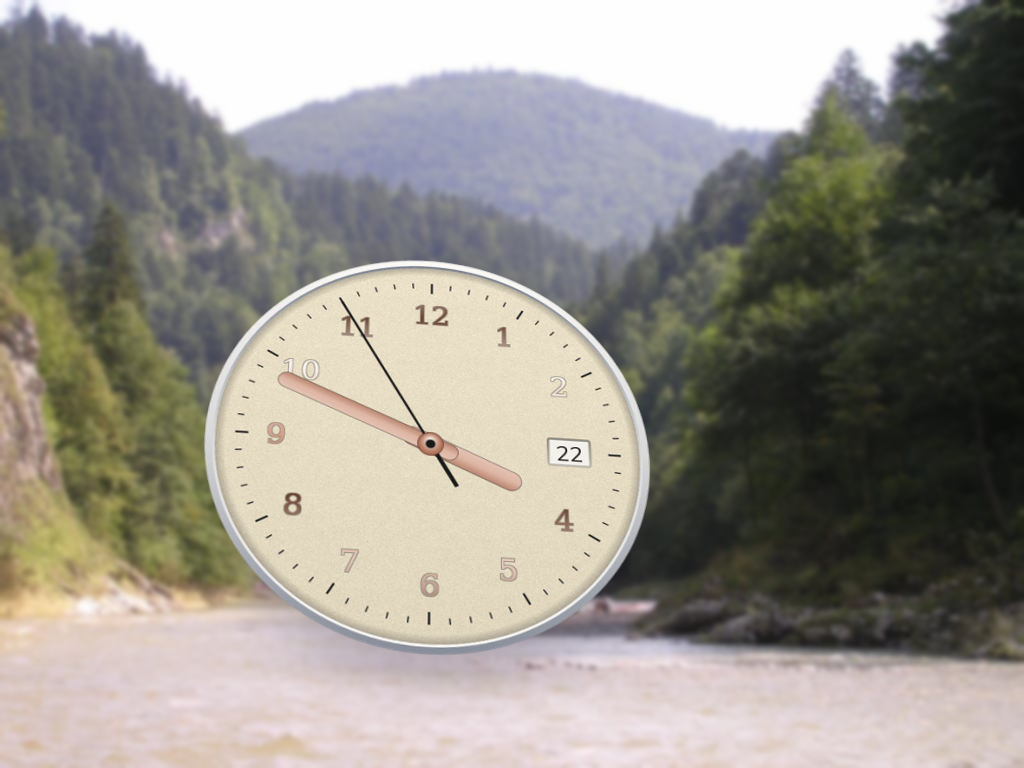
3:48:55
